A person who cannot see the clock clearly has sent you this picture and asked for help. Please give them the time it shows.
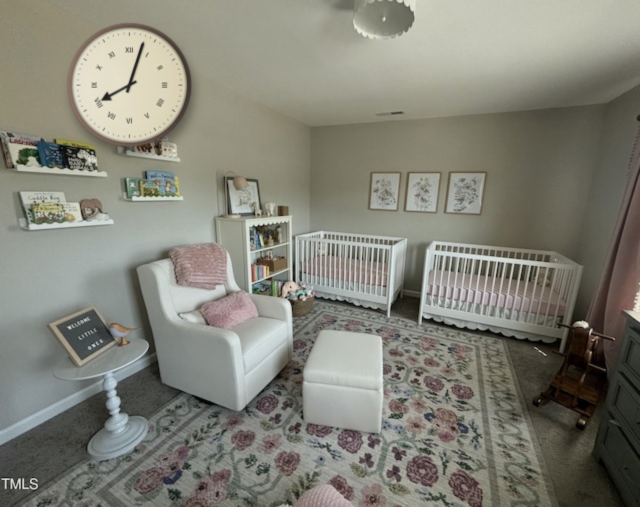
8:03
